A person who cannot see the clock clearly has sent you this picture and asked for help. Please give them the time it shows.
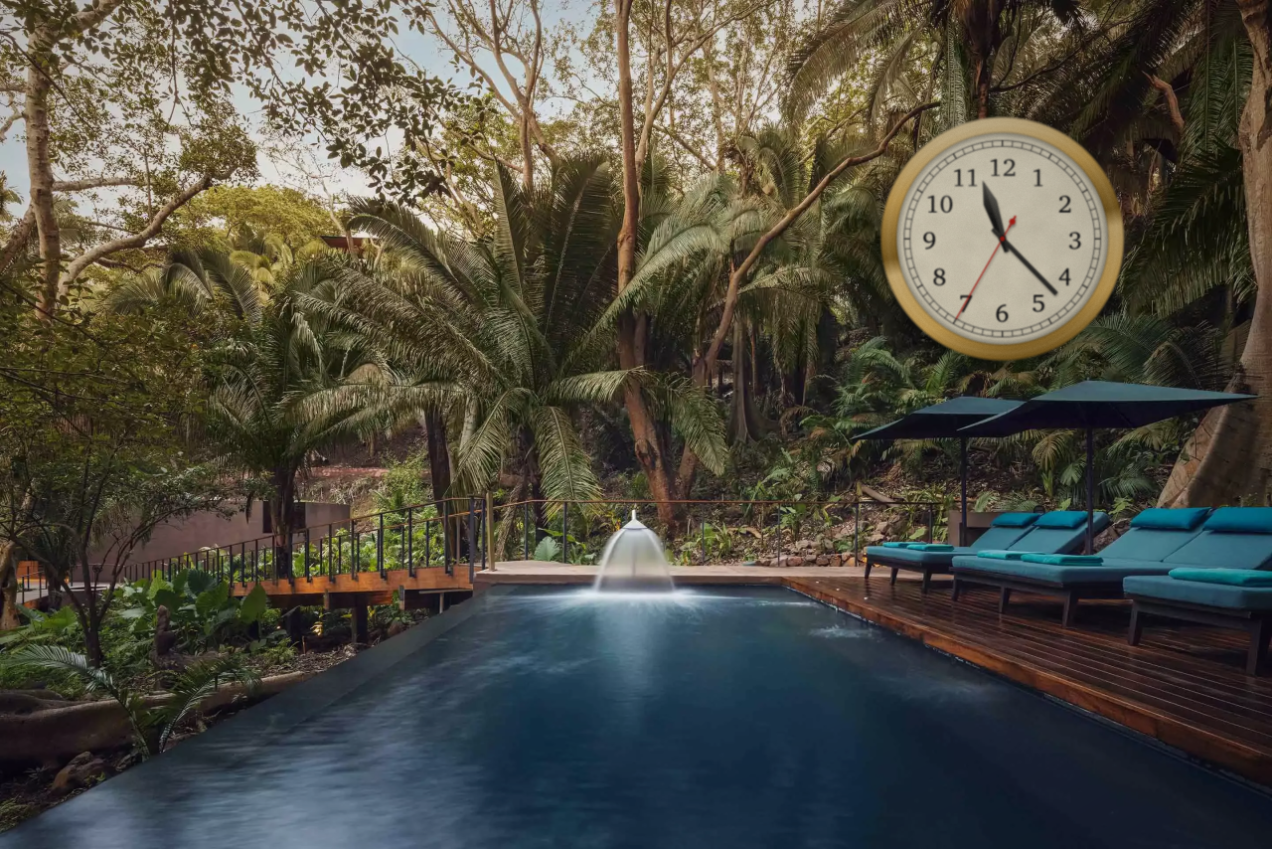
11:22:35
